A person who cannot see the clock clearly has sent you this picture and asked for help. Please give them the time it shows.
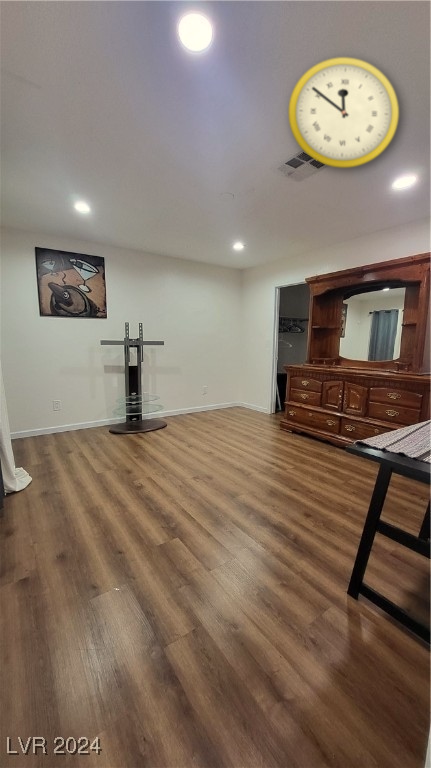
11:51
